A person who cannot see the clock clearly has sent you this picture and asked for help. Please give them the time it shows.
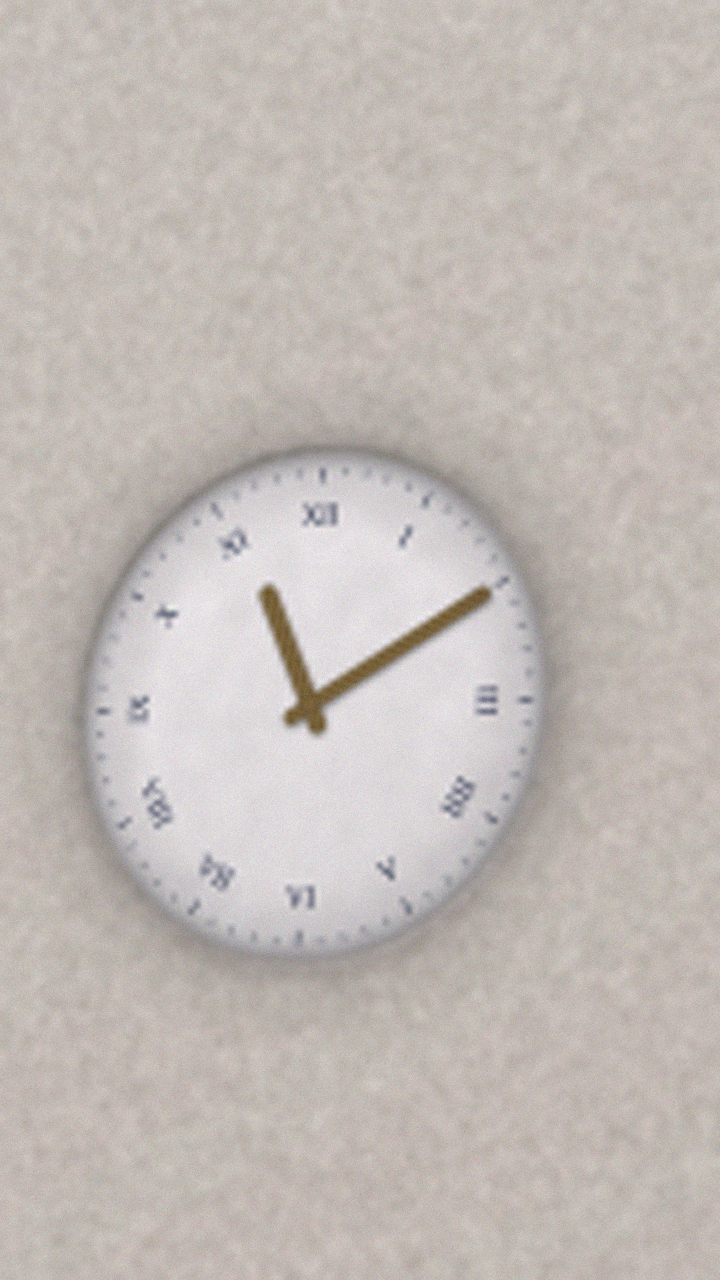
11:10
